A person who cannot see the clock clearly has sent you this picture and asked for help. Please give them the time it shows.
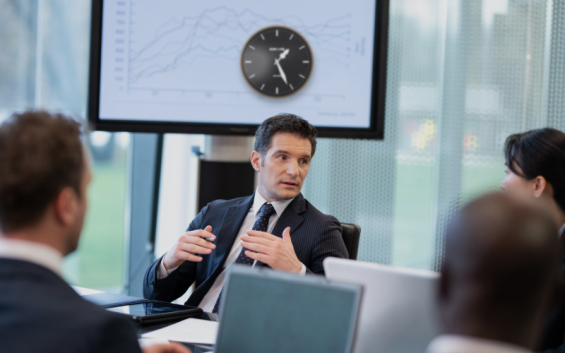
1:26
